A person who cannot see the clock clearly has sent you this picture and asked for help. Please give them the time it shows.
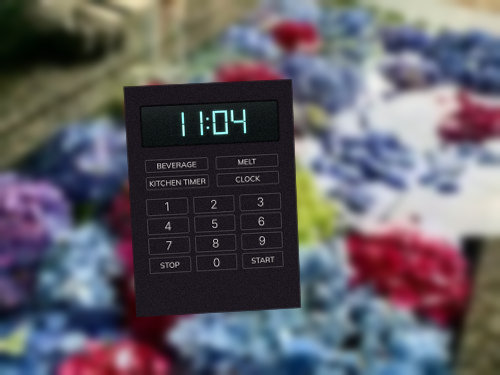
11:04
